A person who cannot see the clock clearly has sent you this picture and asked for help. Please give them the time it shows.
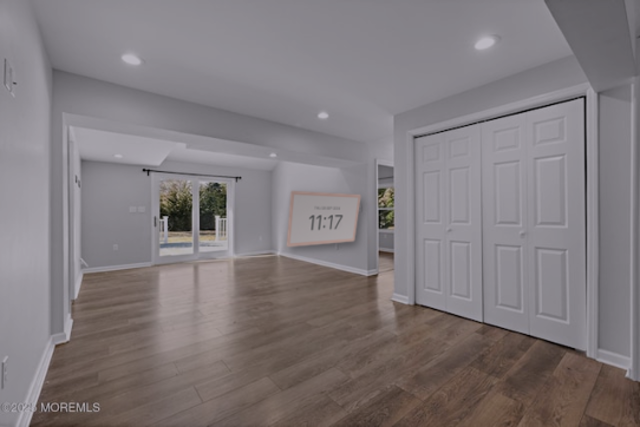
11:17
